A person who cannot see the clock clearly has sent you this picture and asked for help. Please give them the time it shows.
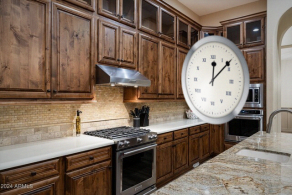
12:08
